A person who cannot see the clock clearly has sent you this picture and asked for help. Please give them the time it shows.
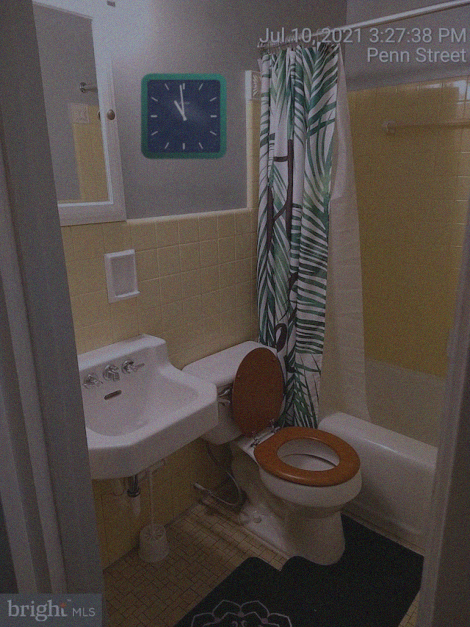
10:59
